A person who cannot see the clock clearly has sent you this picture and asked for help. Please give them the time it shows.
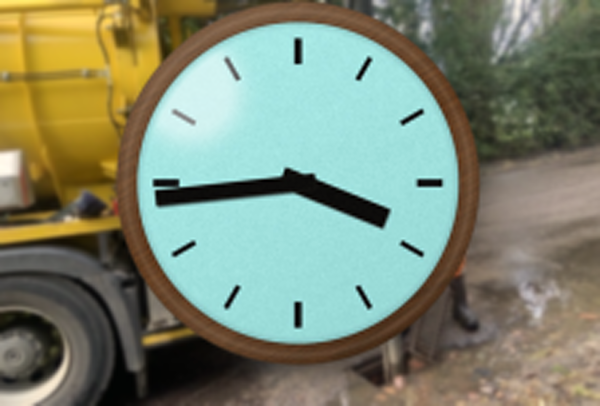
3:44
